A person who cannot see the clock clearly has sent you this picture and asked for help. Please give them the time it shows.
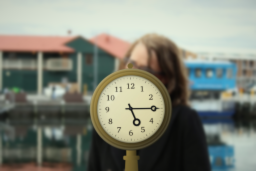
5:15
